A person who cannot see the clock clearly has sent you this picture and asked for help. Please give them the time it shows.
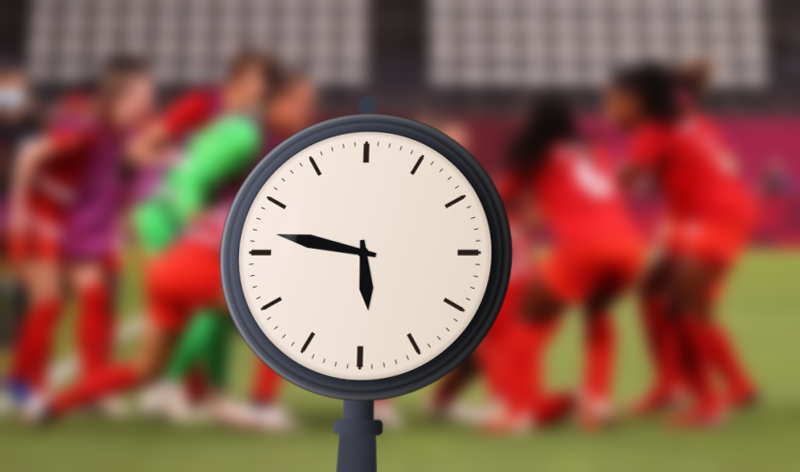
5:47
